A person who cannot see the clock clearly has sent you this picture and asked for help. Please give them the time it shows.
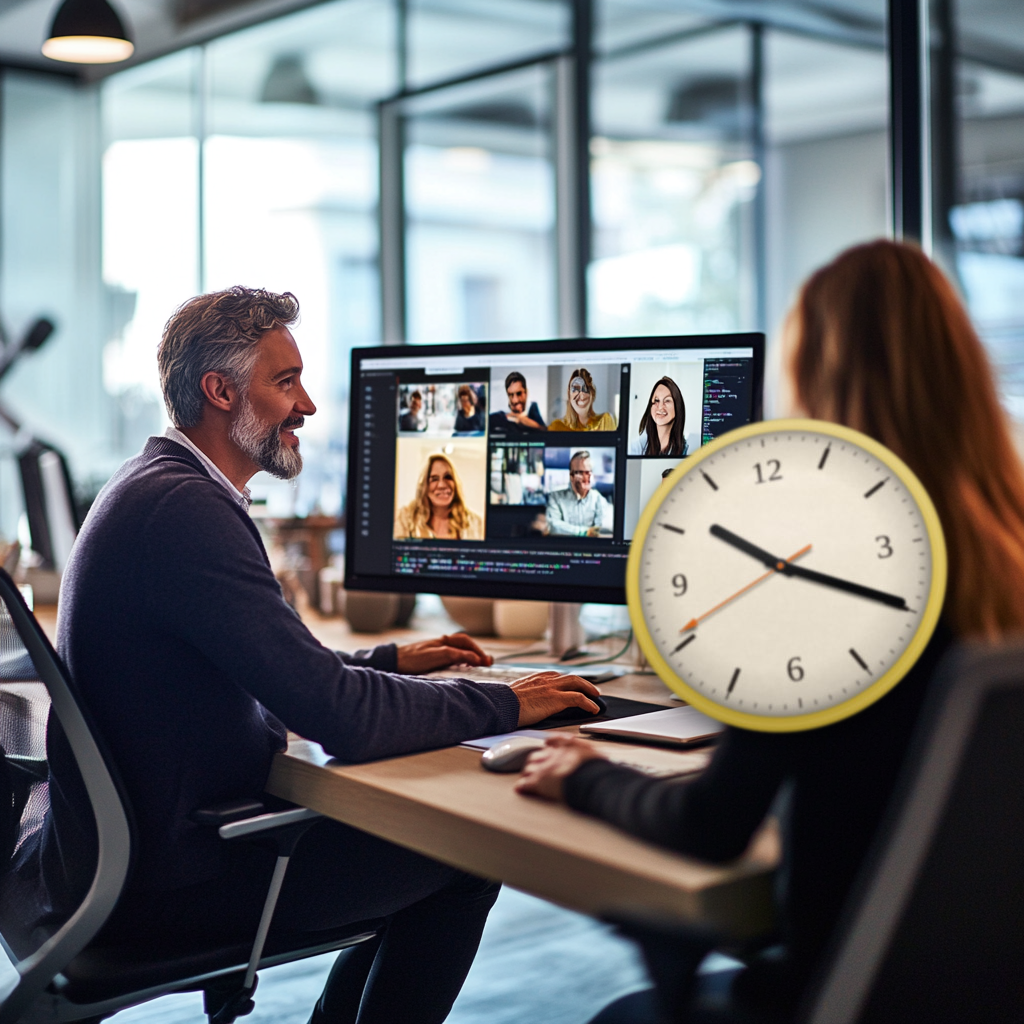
10:19:41
